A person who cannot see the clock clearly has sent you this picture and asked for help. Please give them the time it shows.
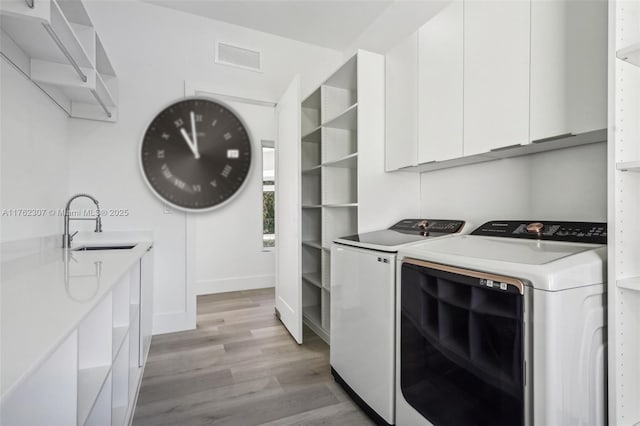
10:59
